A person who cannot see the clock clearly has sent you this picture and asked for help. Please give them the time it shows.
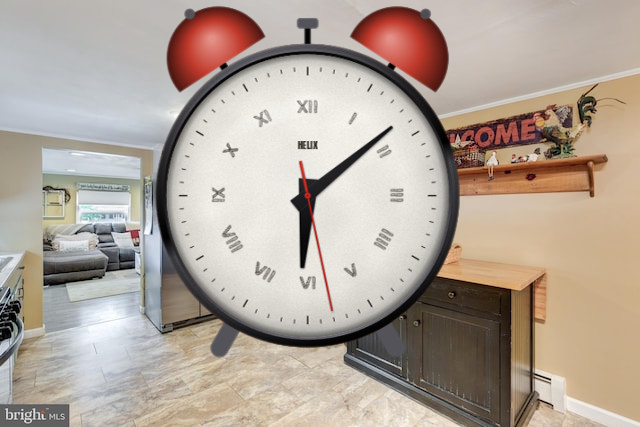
6:08:28
